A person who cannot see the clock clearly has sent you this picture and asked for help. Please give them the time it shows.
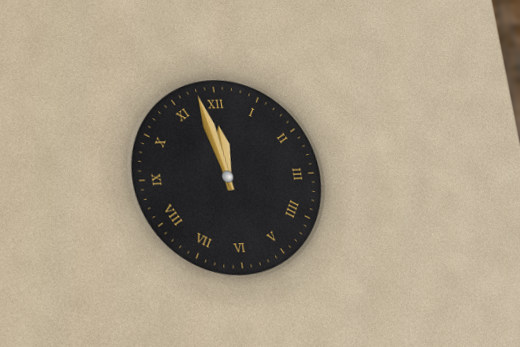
11:58
